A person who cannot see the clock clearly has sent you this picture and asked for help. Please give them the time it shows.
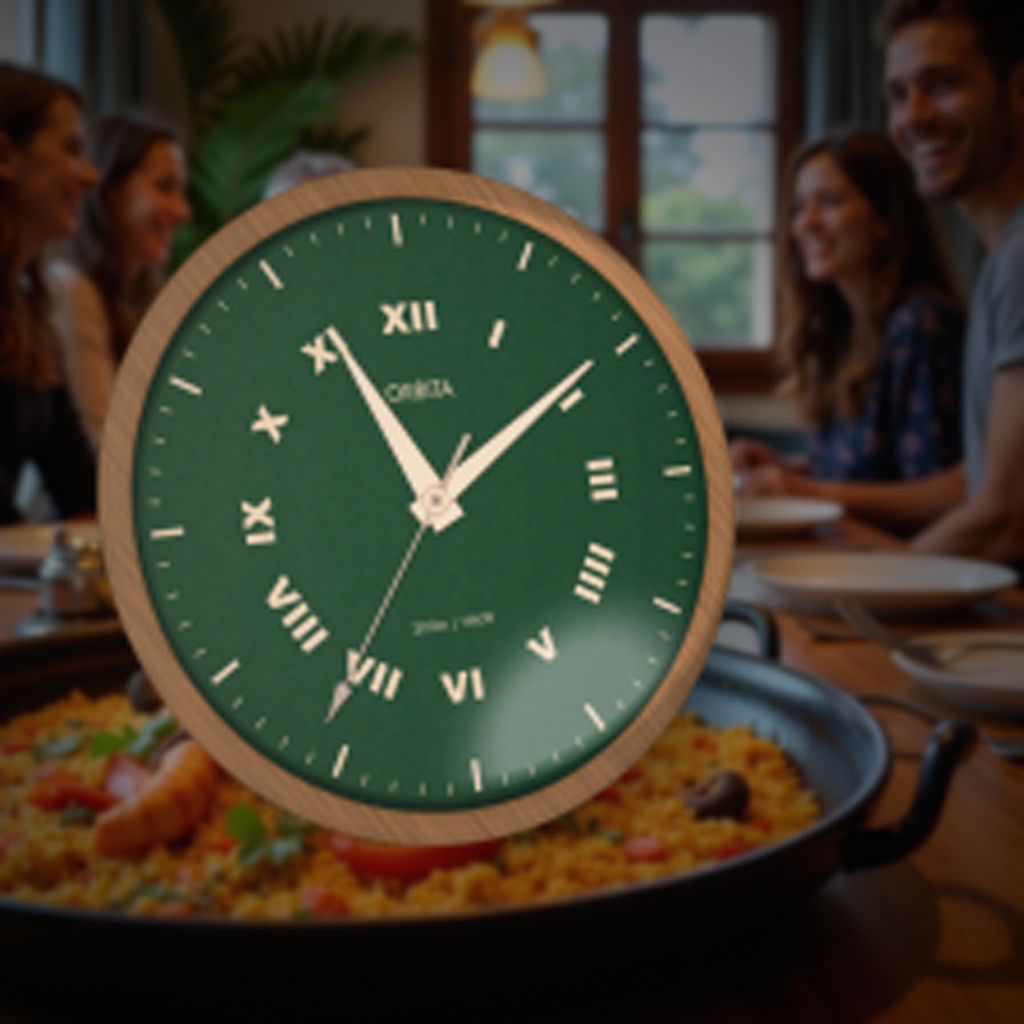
11:09:36
